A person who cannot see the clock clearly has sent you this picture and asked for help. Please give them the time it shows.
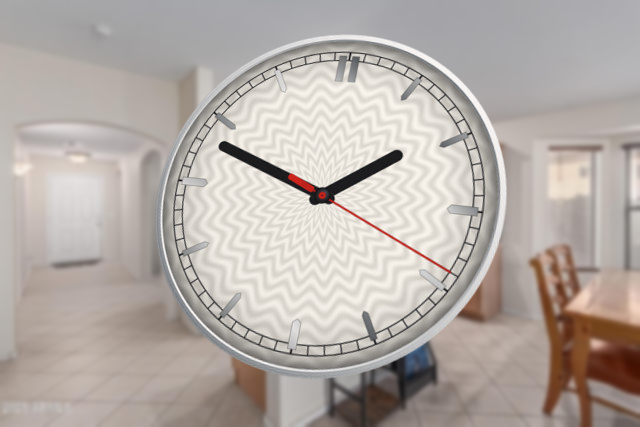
1:48:19
